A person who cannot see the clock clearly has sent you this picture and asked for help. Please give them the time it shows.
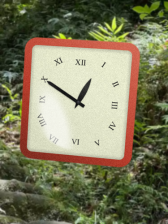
12:50
